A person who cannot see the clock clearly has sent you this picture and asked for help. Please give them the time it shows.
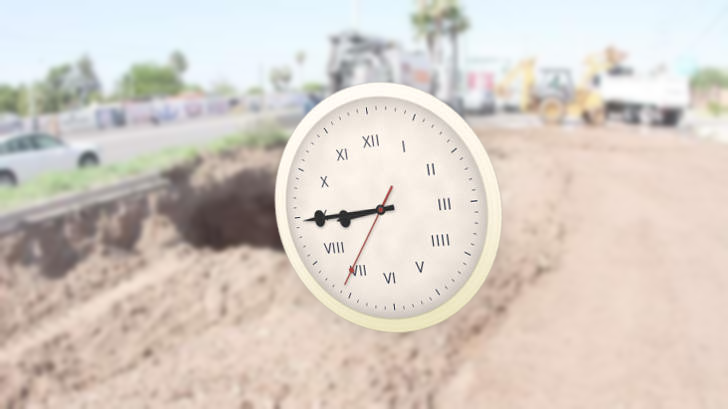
8:44:36
